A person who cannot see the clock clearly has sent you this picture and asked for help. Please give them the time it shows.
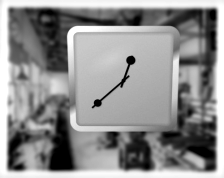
12:38
